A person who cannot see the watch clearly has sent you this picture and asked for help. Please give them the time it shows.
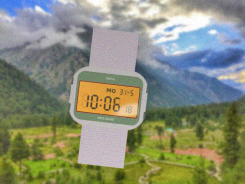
10:06:18
